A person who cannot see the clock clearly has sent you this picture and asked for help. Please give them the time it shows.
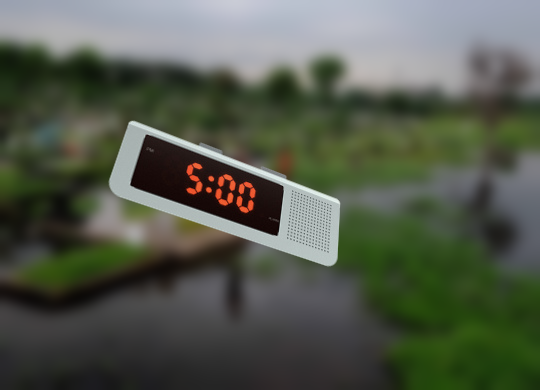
5:00
